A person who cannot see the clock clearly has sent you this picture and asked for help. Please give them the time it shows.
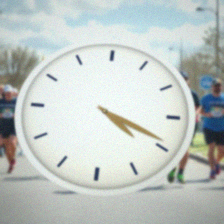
4:19
